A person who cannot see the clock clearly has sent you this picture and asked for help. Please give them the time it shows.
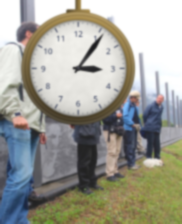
3:06
